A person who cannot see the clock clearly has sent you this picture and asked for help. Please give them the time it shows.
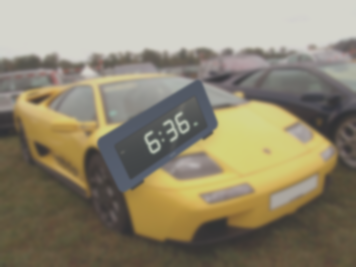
6:36
